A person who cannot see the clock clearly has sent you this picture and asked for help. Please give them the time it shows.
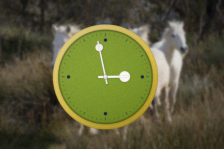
2:58
